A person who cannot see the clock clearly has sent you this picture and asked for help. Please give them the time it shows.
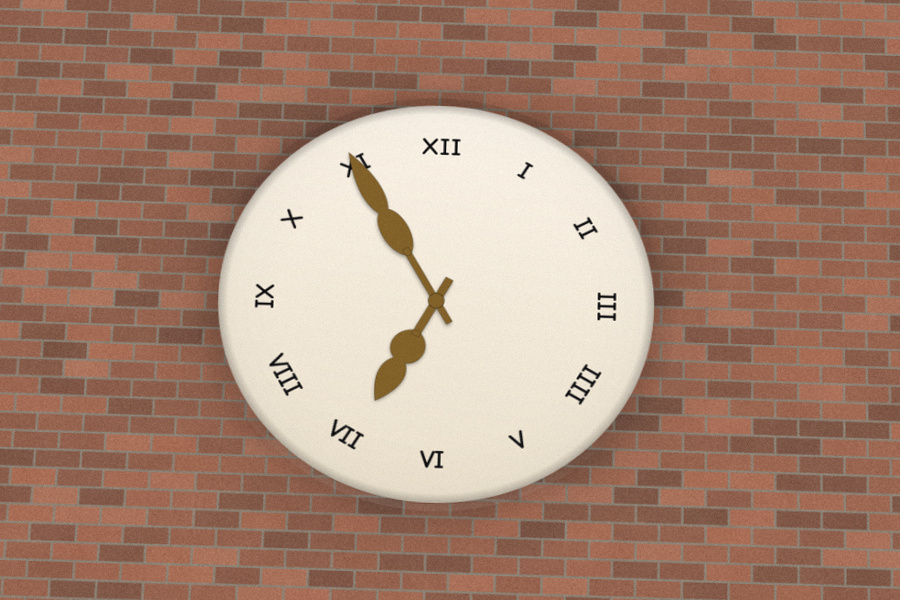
6:55
